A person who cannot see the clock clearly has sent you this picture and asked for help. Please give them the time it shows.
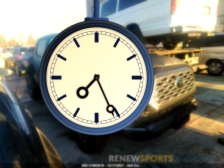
7:26
